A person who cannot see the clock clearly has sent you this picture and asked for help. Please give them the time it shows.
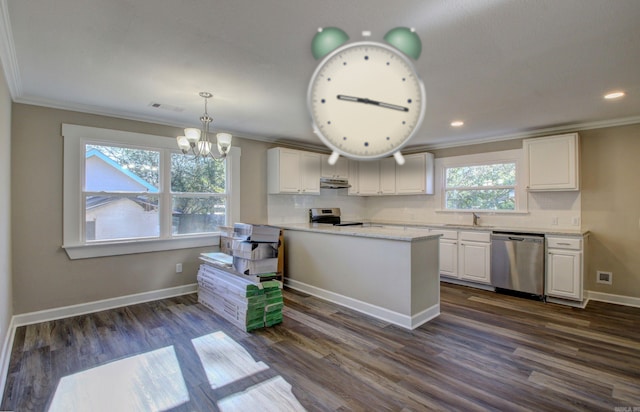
9:17
